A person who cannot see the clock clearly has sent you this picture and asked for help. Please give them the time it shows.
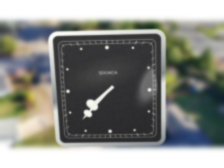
7:37
